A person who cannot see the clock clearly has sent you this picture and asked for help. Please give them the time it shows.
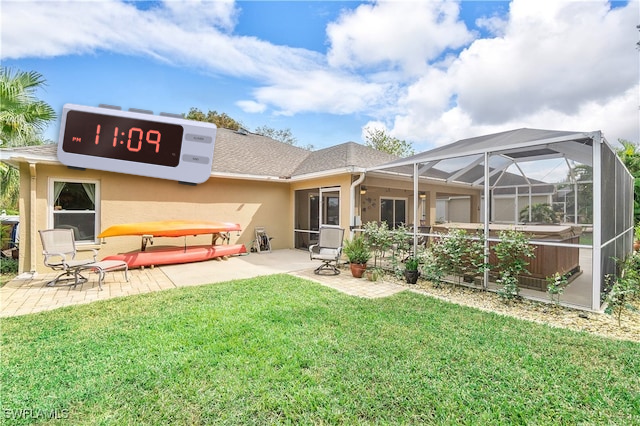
11:09
